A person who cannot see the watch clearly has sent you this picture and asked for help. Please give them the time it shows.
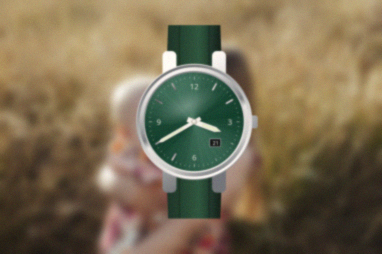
3:40
